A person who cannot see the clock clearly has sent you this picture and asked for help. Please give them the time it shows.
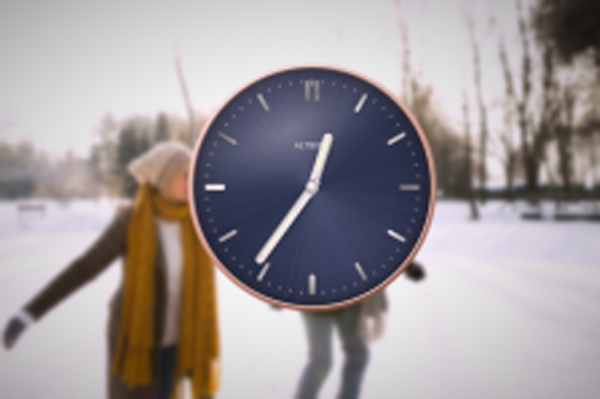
12:36
